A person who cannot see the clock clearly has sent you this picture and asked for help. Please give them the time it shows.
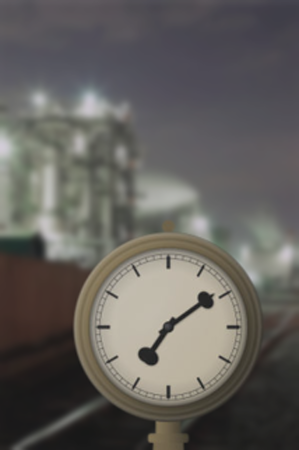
7:09
